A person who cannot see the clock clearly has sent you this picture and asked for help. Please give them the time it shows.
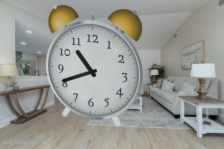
10:41
